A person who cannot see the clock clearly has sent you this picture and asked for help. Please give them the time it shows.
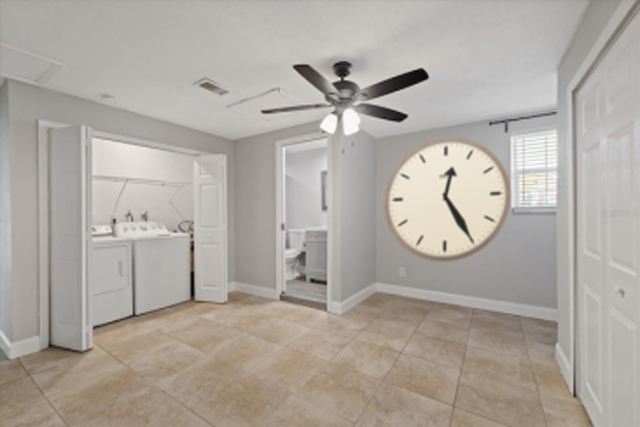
12:25
